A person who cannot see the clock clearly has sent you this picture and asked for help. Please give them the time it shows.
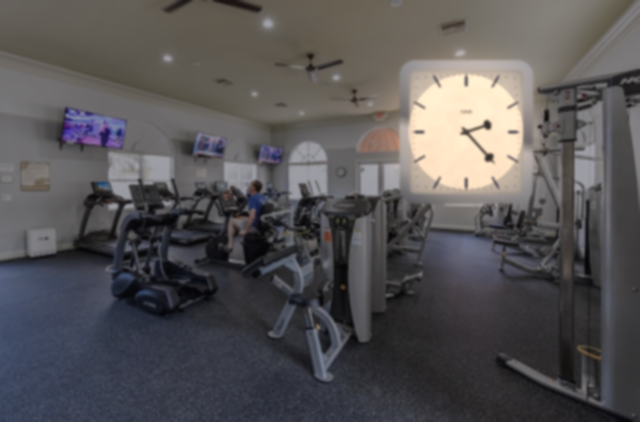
2:23
